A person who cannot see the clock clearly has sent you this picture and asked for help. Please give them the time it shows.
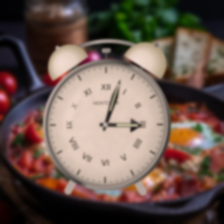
3:03
